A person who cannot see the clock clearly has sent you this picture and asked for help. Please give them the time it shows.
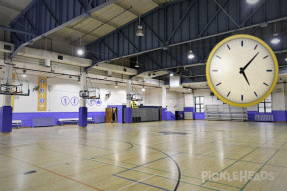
5:07
